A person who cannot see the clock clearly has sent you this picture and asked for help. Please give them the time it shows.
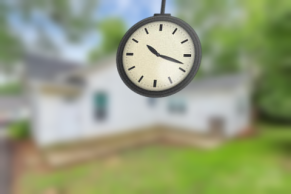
10:18
